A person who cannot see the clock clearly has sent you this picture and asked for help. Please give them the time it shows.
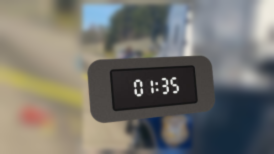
1:35
